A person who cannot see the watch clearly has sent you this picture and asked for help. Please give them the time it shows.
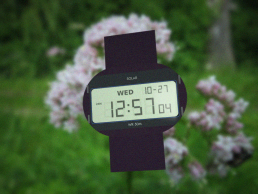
12:57:04
